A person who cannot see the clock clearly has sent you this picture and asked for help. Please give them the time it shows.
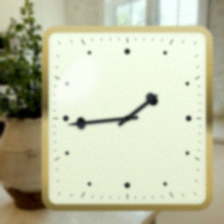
1:44
